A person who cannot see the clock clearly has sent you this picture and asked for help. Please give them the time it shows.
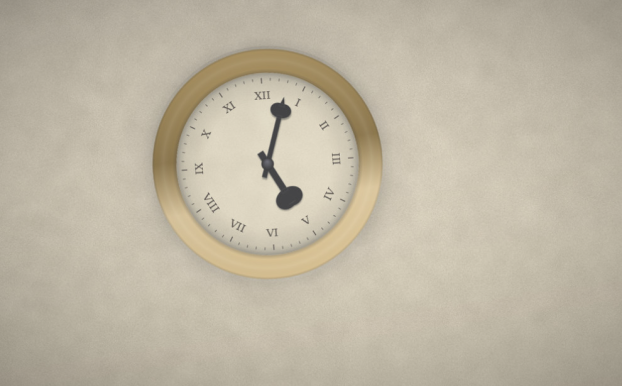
5:03
